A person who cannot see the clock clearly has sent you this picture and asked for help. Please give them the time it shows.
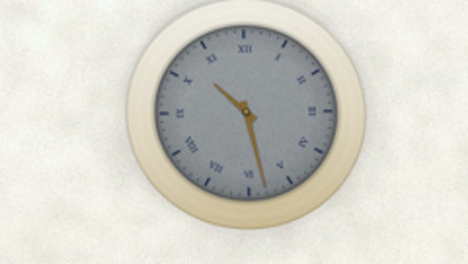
10:28
